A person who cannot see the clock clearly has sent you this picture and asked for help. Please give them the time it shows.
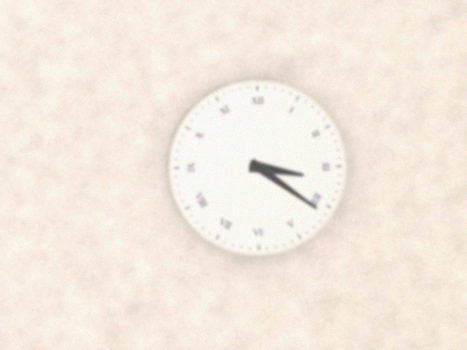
3:21
